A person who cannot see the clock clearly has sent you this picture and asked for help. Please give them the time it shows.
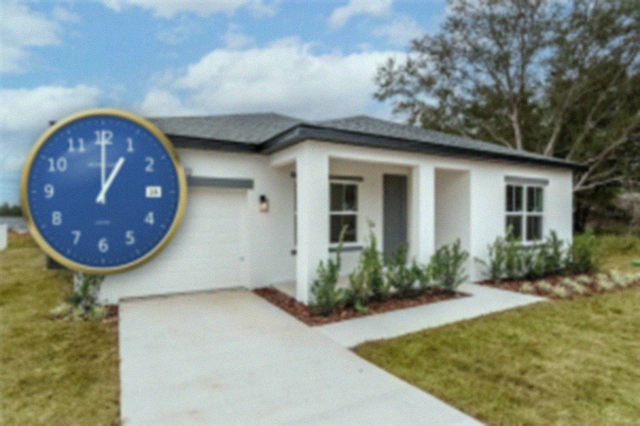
1:00
